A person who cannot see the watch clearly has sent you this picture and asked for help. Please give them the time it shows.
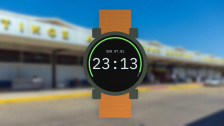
23:13
